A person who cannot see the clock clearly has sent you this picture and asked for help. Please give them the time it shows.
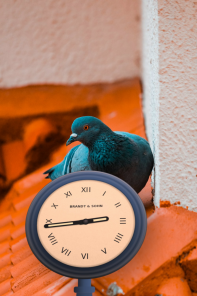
2:44
